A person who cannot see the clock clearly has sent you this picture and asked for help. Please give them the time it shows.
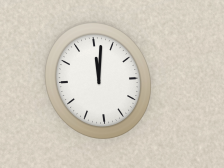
12:02
